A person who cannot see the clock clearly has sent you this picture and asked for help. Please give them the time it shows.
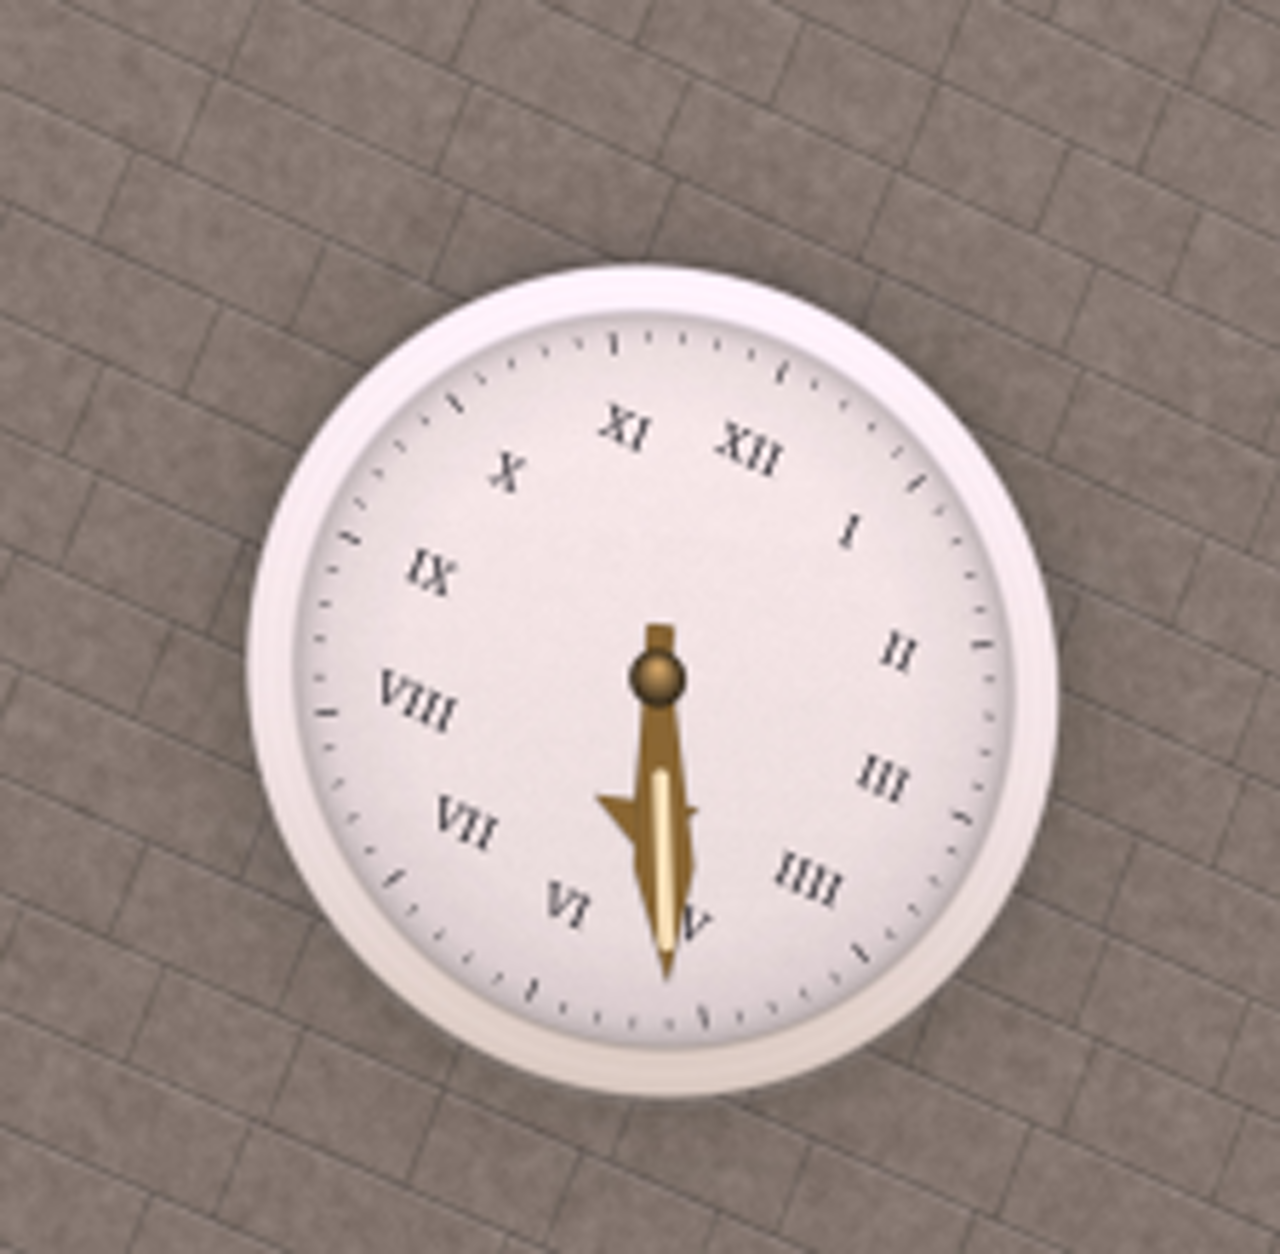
5:26
